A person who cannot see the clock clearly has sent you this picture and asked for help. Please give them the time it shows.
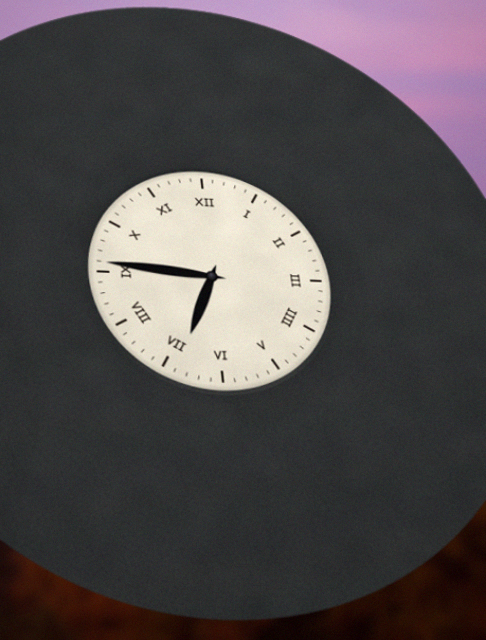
6:46
